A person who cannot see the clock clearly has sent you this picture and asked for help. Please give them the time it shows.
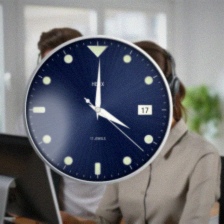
4:00:22
